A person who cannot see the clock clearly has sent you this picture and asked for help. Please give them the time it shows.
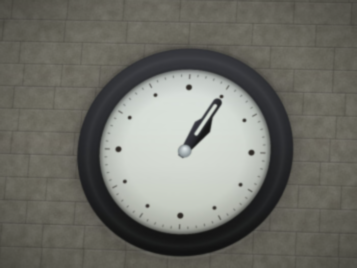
1:05
